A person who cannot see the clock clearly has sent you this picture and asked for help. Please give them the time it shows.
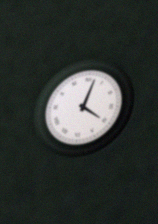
4:02
